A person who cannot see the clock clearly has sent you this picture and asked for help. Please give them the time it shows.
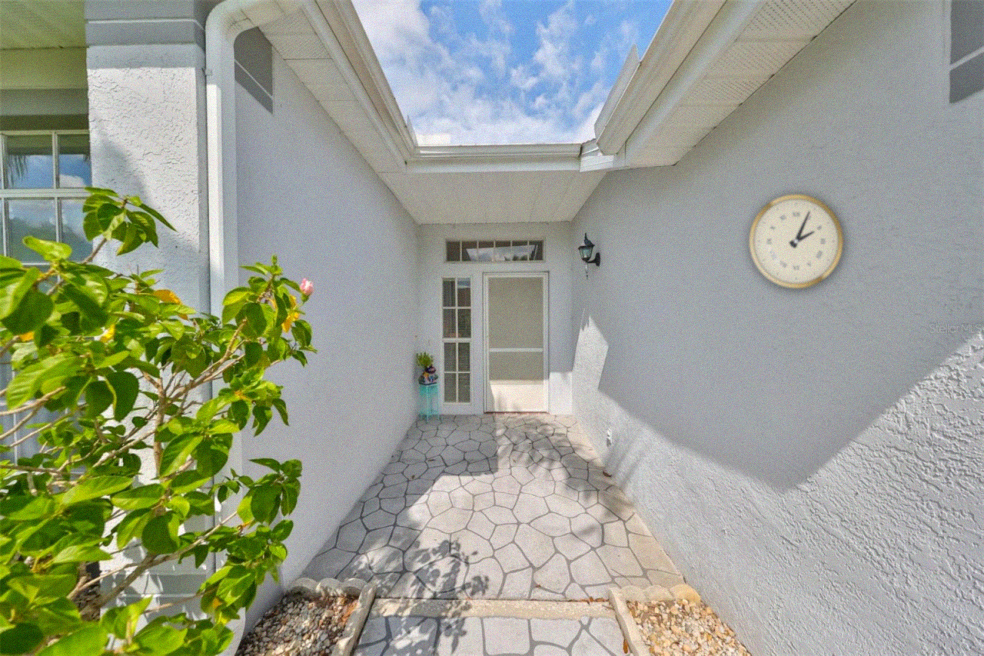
2:04
